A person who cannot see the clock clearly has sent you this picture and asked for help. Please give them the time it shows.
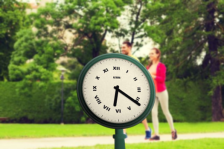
6:21
